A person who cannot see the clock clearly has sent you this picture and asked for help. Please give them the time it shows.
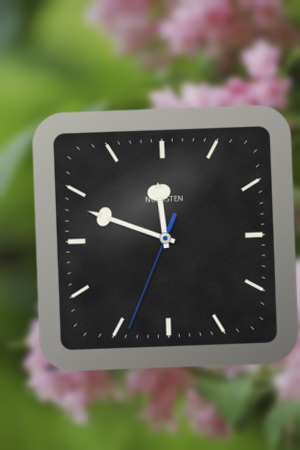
11:48:34
